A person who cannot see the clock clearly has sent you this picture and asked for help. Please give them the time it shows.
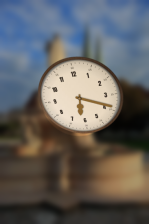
6:19
